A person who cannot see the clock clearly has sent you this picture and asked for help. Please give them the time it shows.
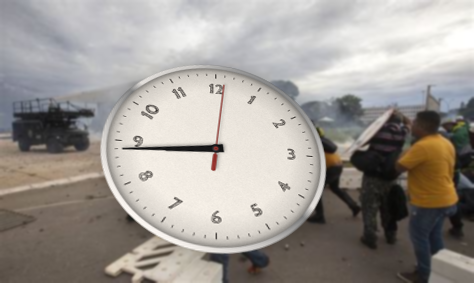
8:44:01
